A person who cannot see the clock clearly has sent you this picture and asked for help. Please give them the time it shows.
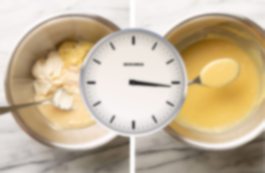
3:16
